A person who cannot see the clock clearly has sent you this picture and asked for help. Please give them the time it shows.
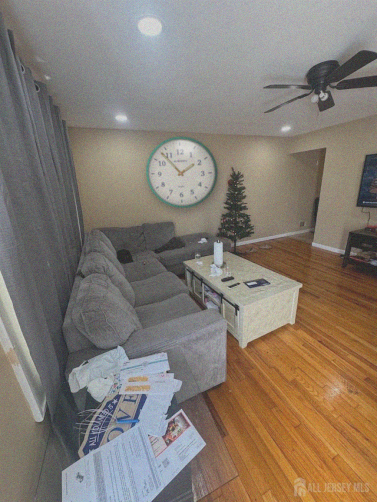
1:53
